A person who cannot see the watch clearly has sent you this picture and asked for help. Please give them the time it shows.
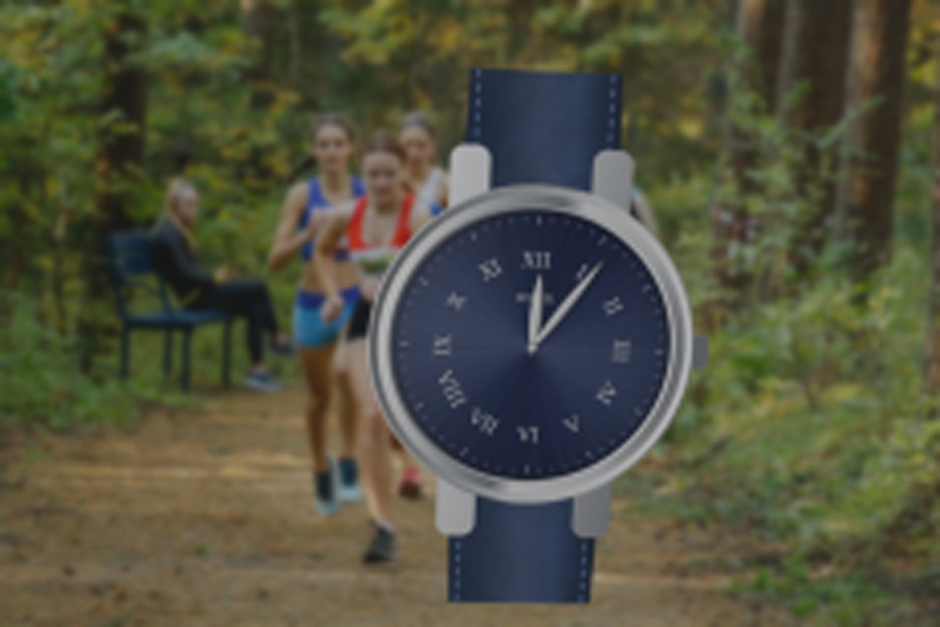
12:06
